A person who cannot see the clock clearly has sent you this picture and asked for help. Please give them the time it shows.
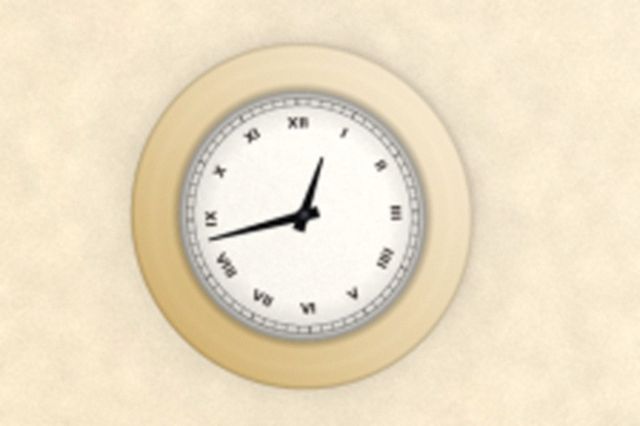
12:43
